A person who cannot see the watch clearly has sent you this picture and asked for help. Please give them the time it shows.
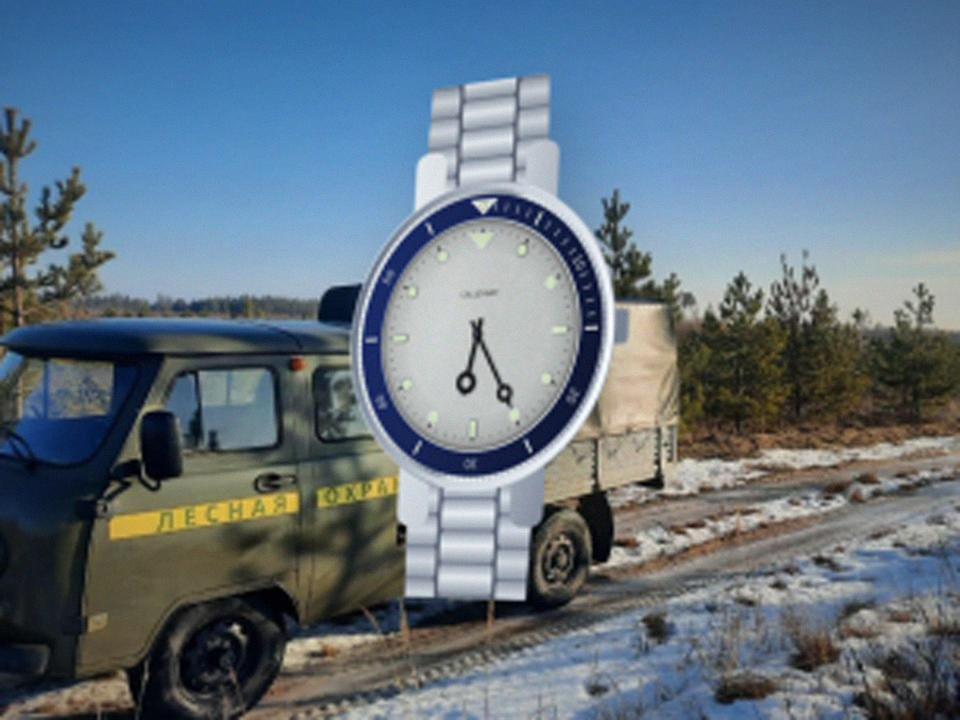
6:25
